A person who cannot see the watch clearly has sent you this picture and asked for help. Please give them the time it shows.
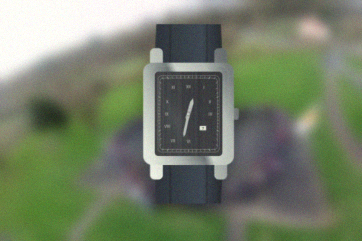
12:32
